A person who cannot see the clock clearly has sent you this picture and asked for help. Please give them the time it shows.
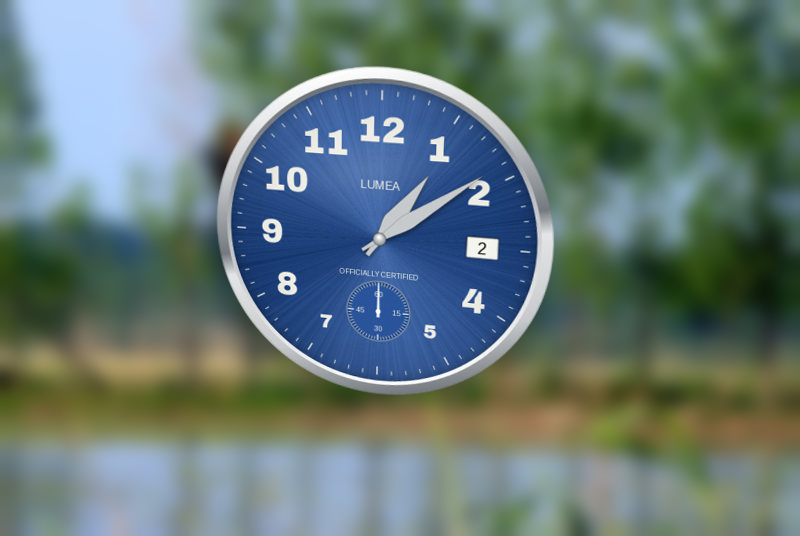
1:09
